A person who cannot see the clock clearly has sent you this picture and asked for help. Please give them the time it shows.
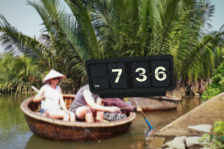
7:36
